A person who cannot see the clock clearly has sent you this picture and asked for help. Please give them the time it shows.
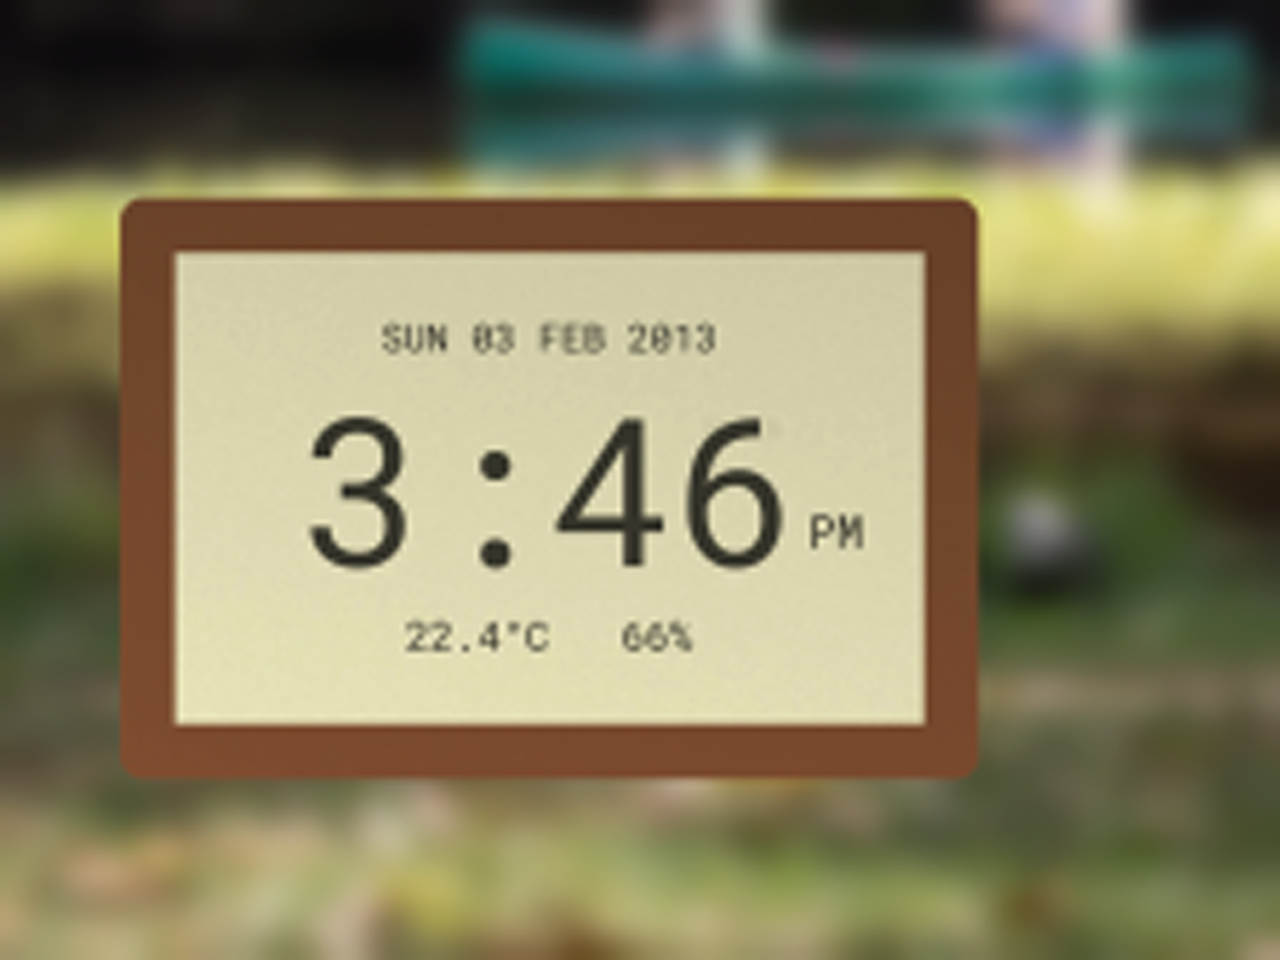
3:46
